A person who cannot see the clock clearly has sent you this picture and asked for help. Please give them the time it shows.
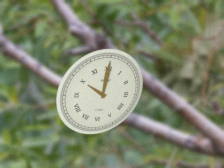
10:00
